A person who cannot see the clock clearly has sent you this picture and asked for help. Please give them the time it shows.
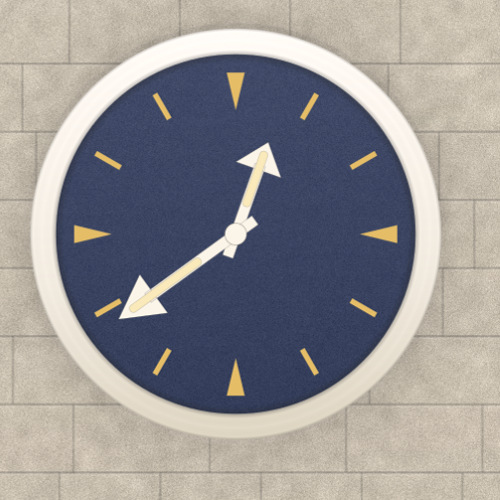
12:39
